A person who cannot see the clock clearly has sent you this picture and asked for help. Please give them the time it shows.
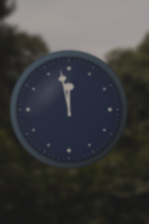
11:58
